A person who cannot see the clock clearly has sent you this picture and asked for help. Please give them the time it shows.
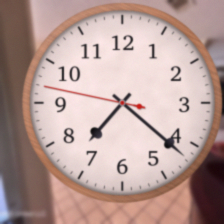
7:21:47
